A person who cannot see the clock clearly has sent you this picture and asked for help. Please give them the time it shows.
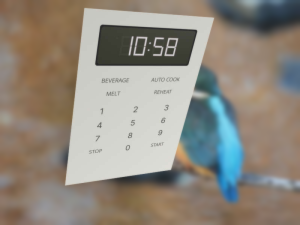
10:58
